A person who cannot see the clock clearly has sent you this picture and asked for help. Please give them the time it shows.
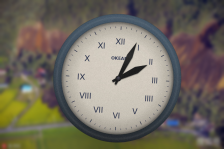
2:04
